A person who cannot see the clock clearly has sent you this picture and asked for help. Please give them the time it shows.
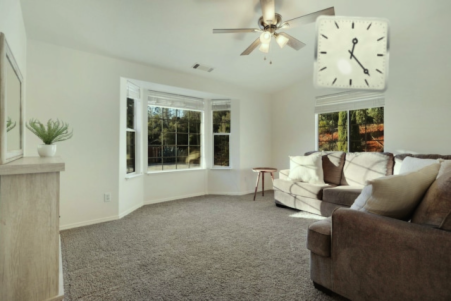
12:23
